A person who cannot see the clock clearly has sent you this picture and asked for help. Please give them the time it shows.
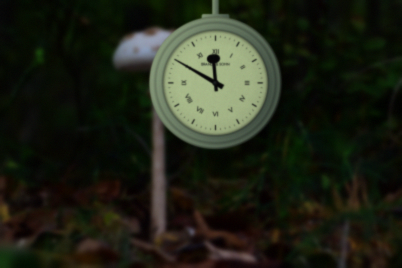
11:50
